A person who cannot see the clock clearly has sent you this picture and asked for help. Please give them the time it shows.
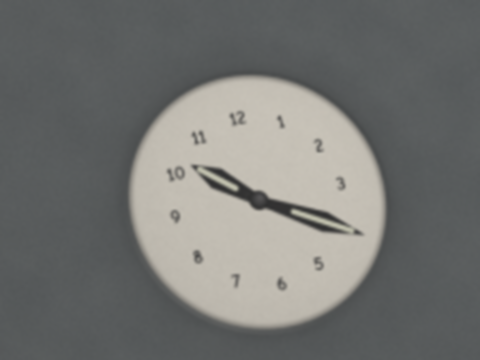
10:20
